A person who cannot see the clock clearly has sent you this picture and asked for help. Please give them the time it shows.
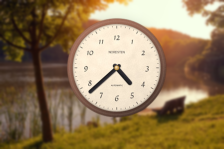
4:38
